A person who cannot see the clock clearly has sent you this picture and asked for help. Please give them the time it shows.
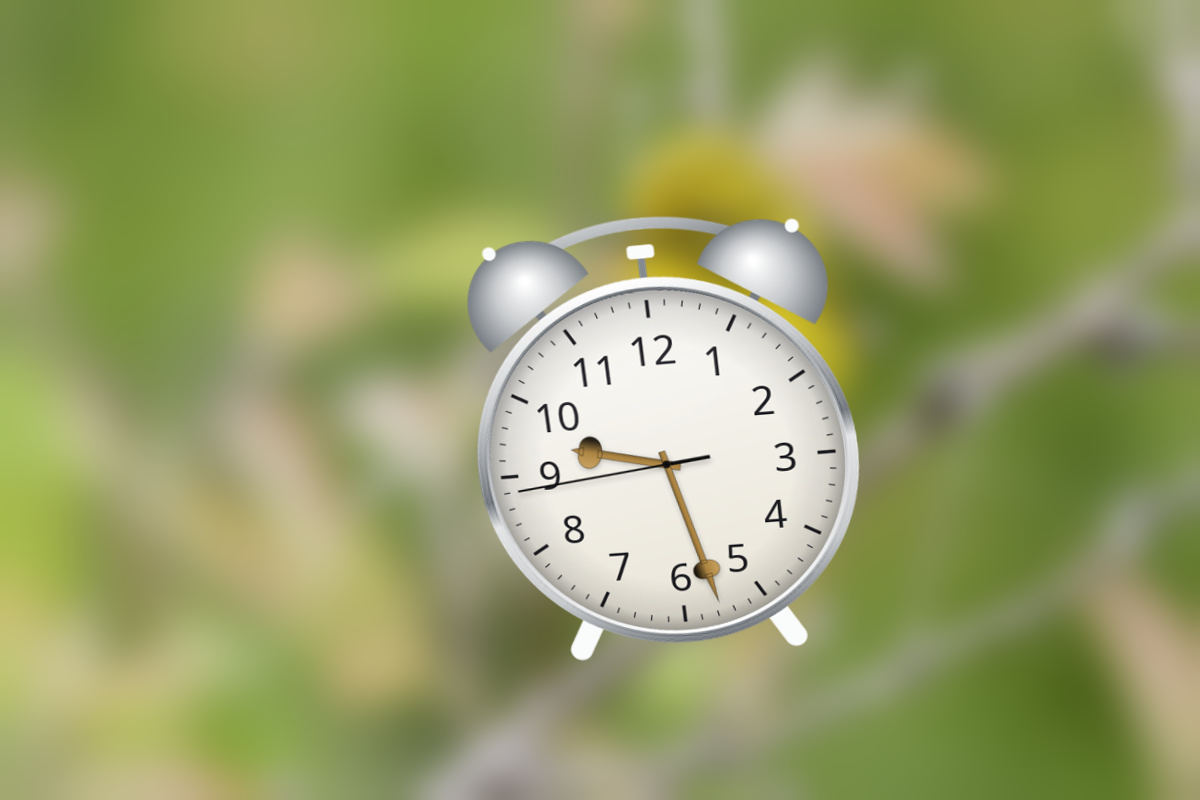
9:27:44
